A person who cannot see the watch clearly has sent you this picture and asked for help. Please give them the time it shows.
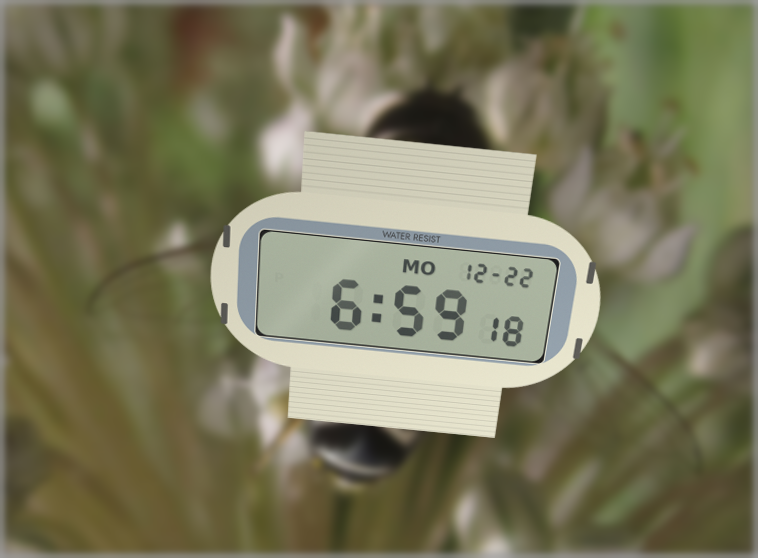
6:59:18
